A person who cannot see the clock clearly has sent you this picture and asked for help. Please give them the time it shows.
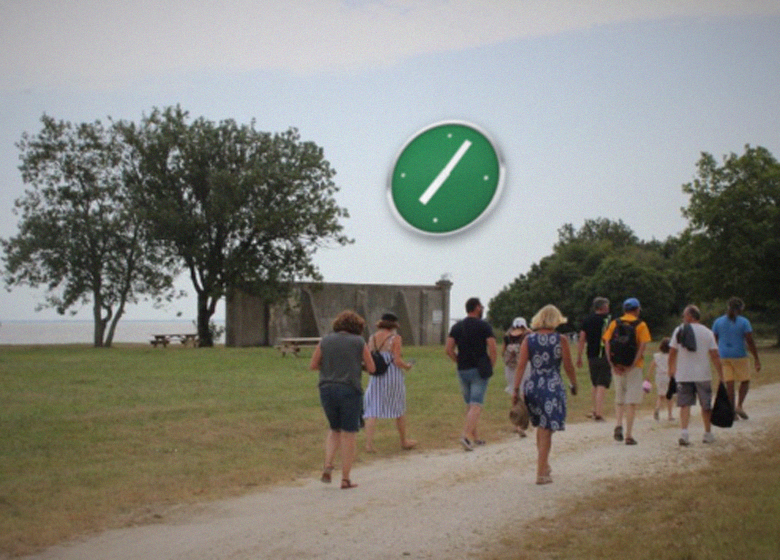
7:05
